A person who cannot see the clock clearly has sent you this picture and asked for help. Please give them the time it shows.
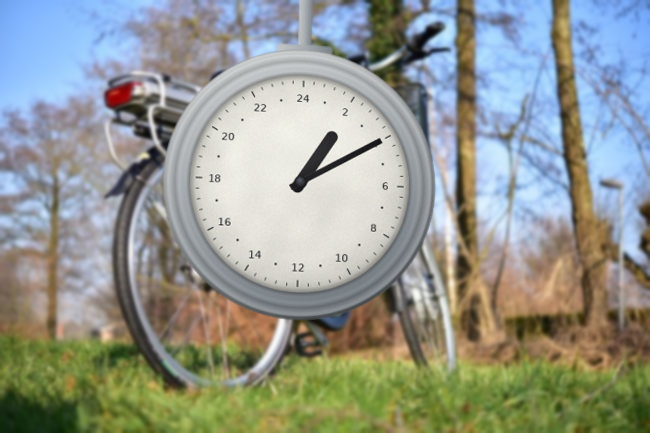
2:10
